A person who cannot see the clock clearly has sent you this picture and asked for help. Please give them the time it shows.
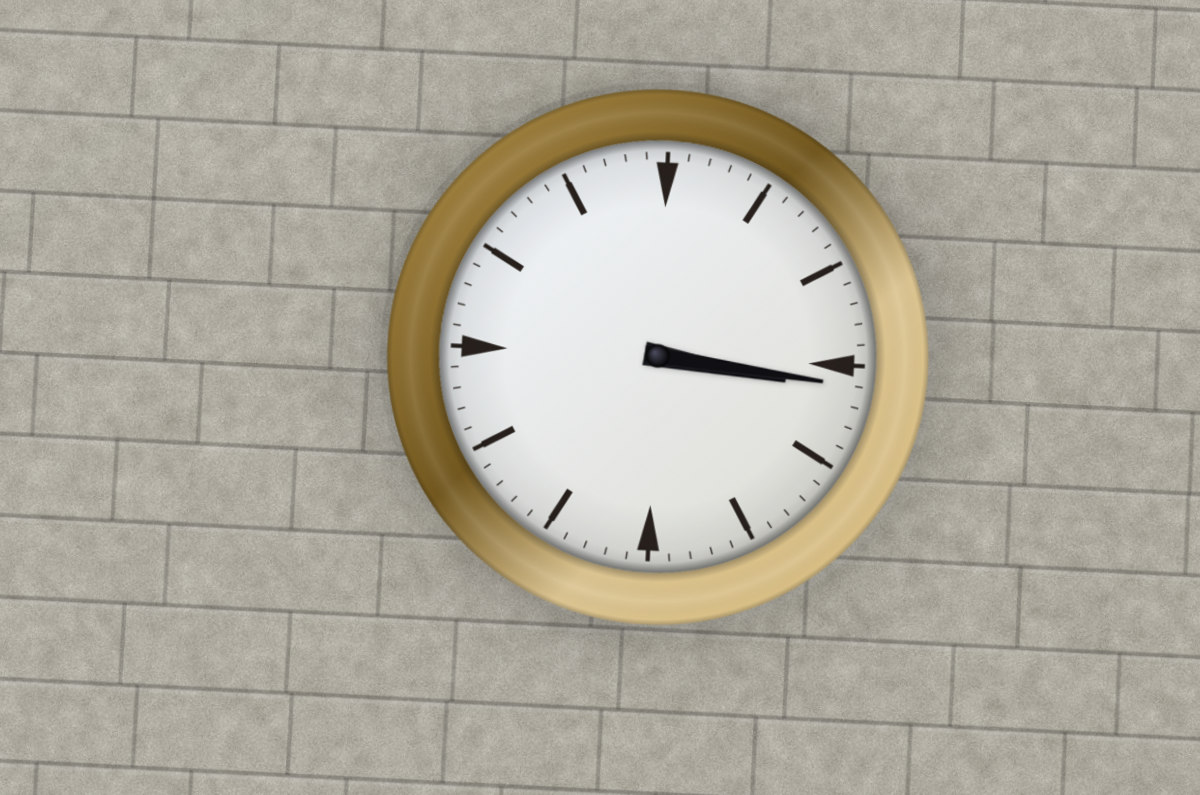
3:16
